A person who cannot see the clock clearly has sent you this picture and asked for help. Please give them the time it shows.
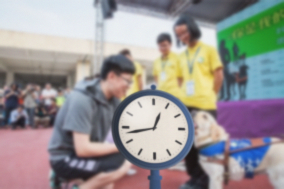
12:43
